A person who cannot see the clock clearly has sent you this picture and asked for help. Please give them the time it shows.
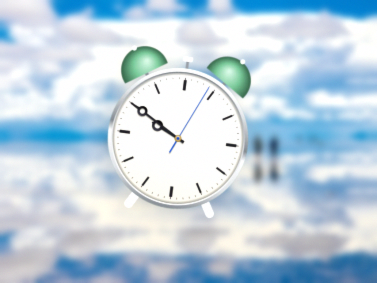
9:50:04
